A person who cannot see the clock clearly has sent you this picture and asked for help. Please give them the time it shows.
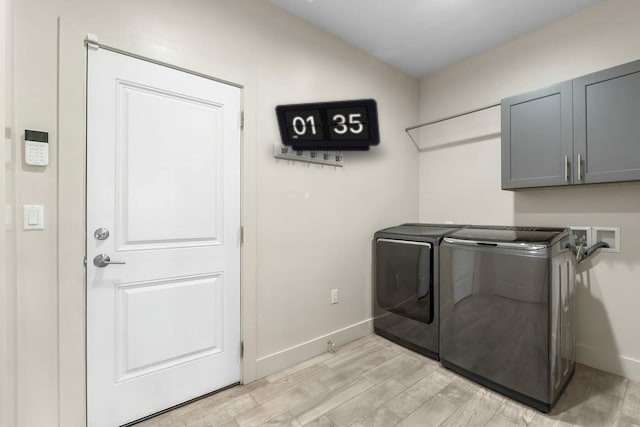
1:35
